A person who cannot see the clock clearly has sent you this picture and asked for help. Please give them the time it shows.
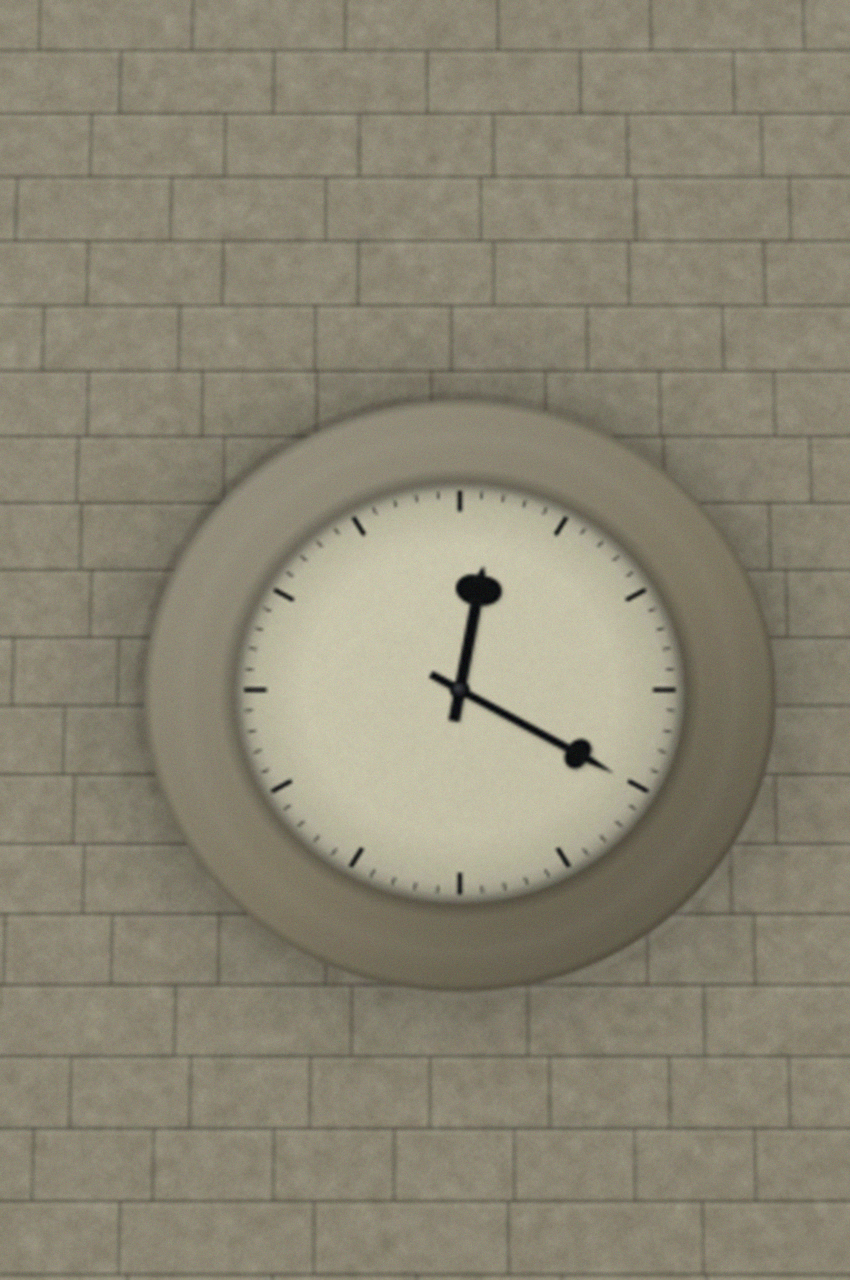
12:20
